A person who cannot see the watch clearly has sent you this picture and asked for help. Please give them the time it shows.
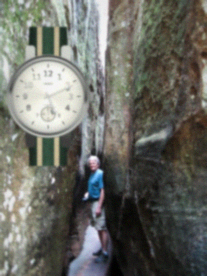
5:11
